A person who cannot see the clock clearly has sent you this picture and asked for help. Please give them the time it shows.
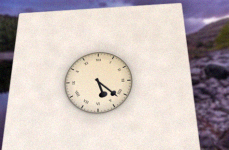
5:22
